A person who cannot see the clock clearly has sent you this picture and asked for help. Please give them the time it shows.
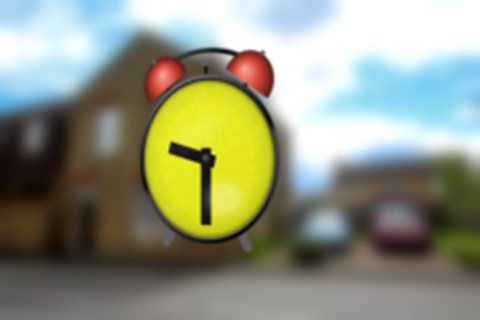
9:30
